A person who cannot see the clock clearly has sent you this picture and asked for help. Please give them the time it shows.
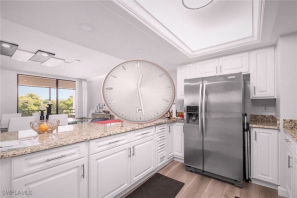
12:29
